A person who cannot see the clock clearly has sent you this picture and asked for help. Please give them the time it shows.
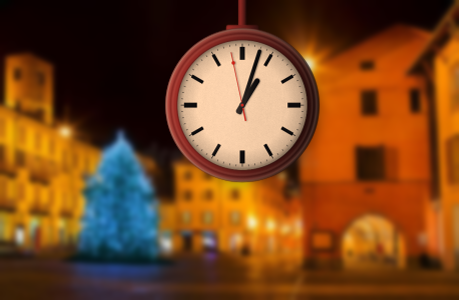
1:02:58
